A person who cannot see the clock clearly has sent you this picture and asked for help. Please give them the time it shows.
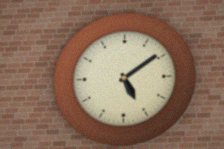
5:09
